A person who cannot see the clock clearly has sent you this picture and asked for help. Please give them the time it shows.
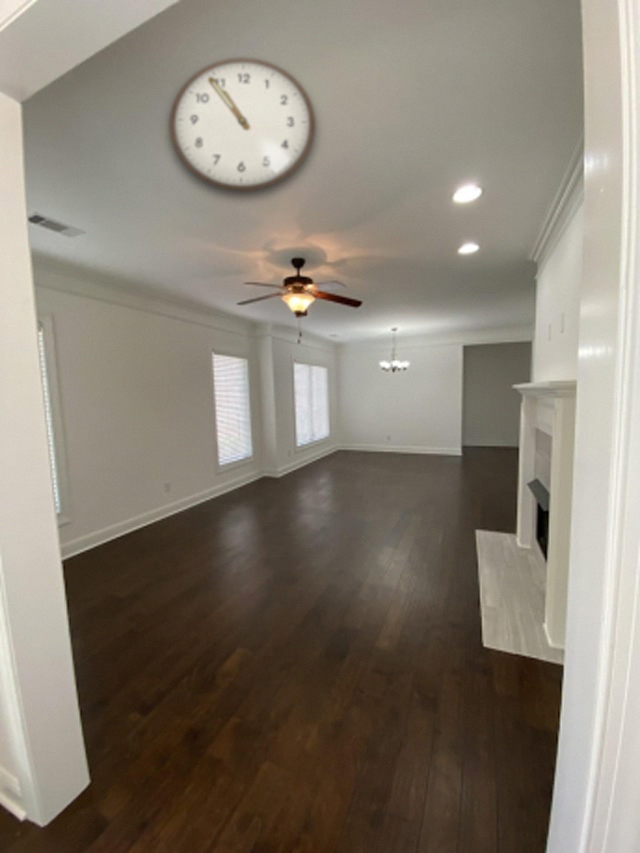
10:54
